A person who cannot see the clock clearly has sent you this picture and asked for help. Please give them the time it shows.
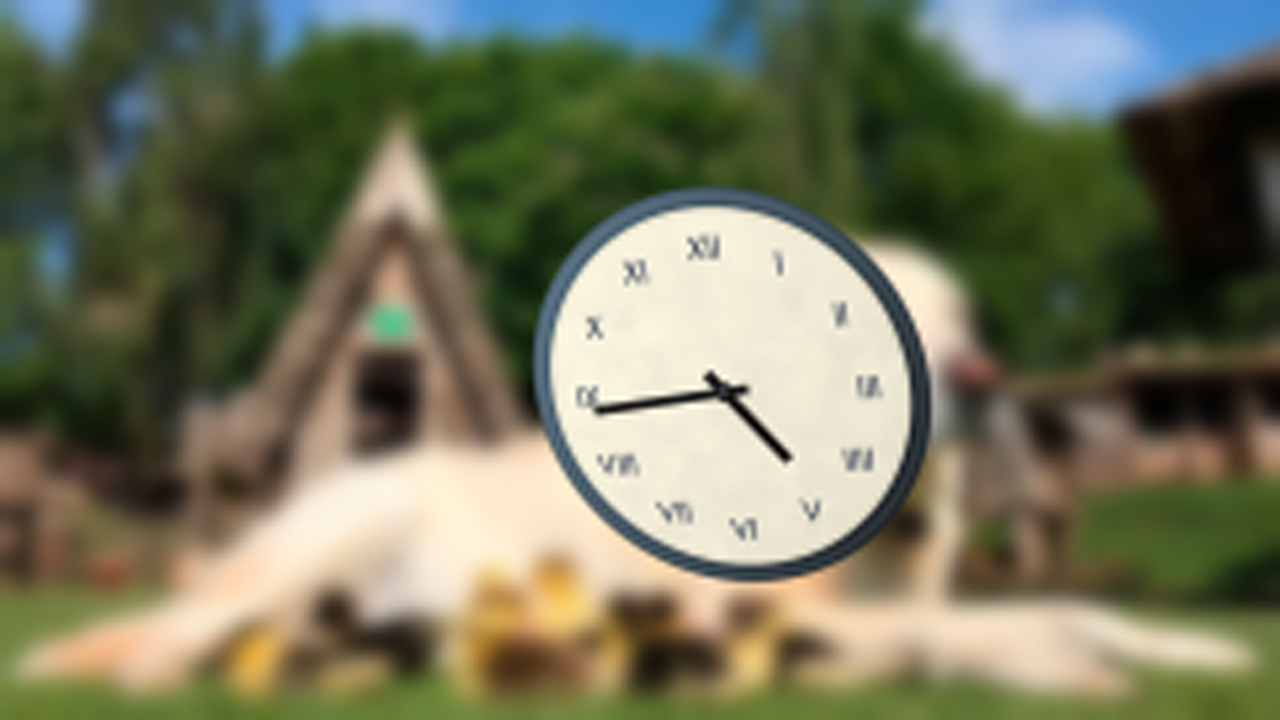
4:44
